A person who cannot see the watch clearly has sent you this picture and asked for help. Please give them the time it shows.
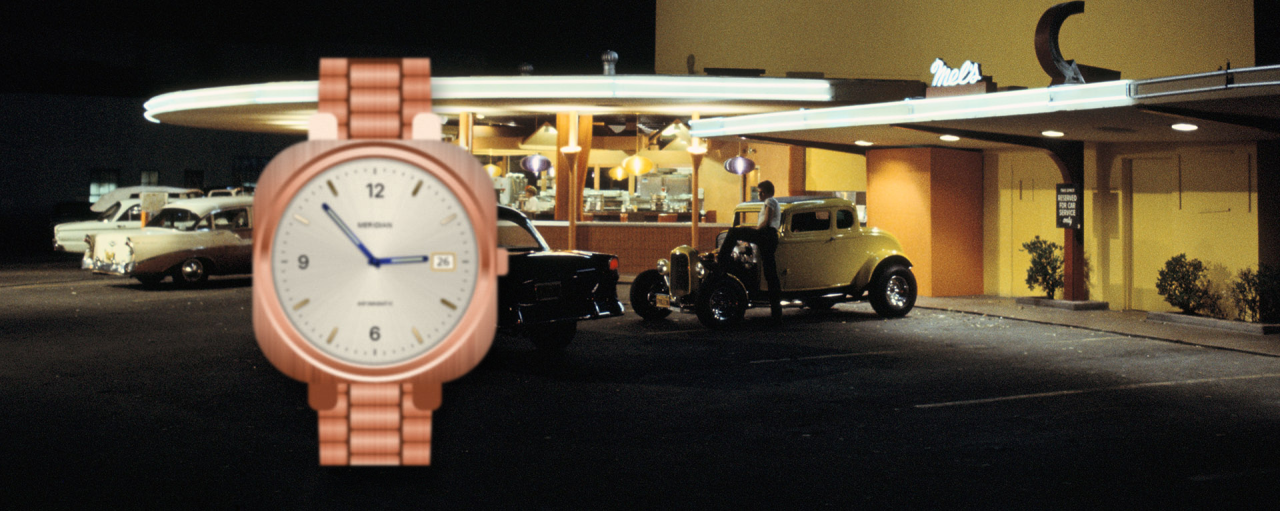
2:53
